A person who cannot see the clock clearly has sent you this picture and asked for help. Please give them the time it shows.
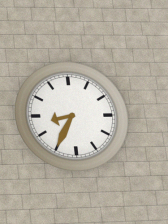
8:35
